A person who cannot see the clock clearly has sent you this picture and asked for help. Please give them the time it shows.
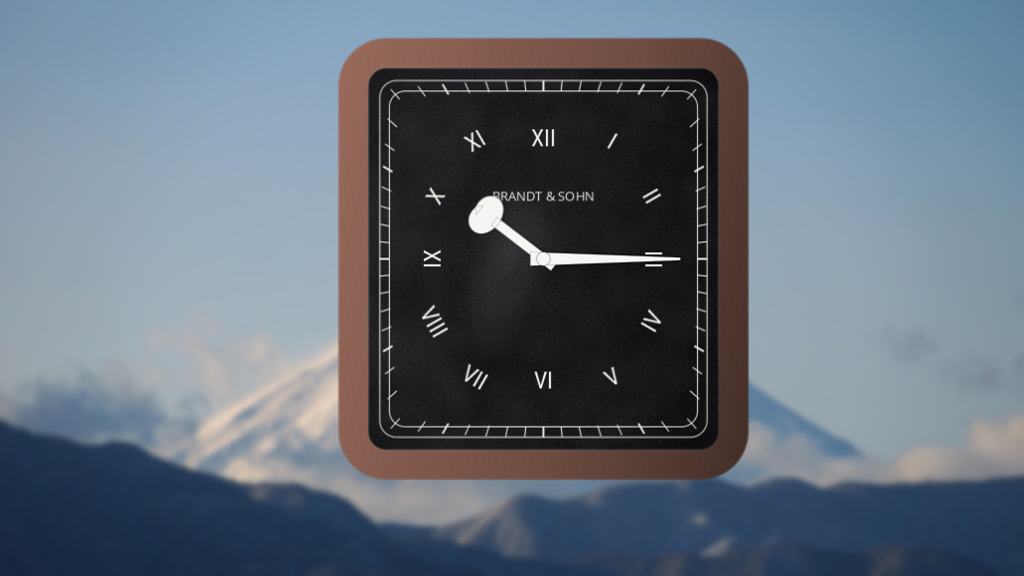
10:15
